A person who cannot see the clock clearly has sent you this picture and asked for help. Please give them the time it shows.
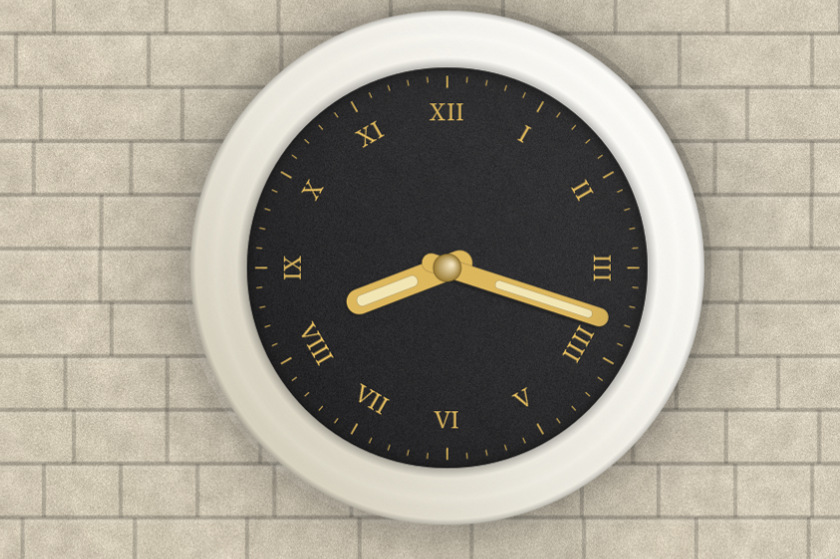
8:18
